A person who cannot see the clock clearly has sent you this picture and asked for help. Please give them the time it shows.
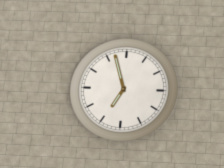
6:57
